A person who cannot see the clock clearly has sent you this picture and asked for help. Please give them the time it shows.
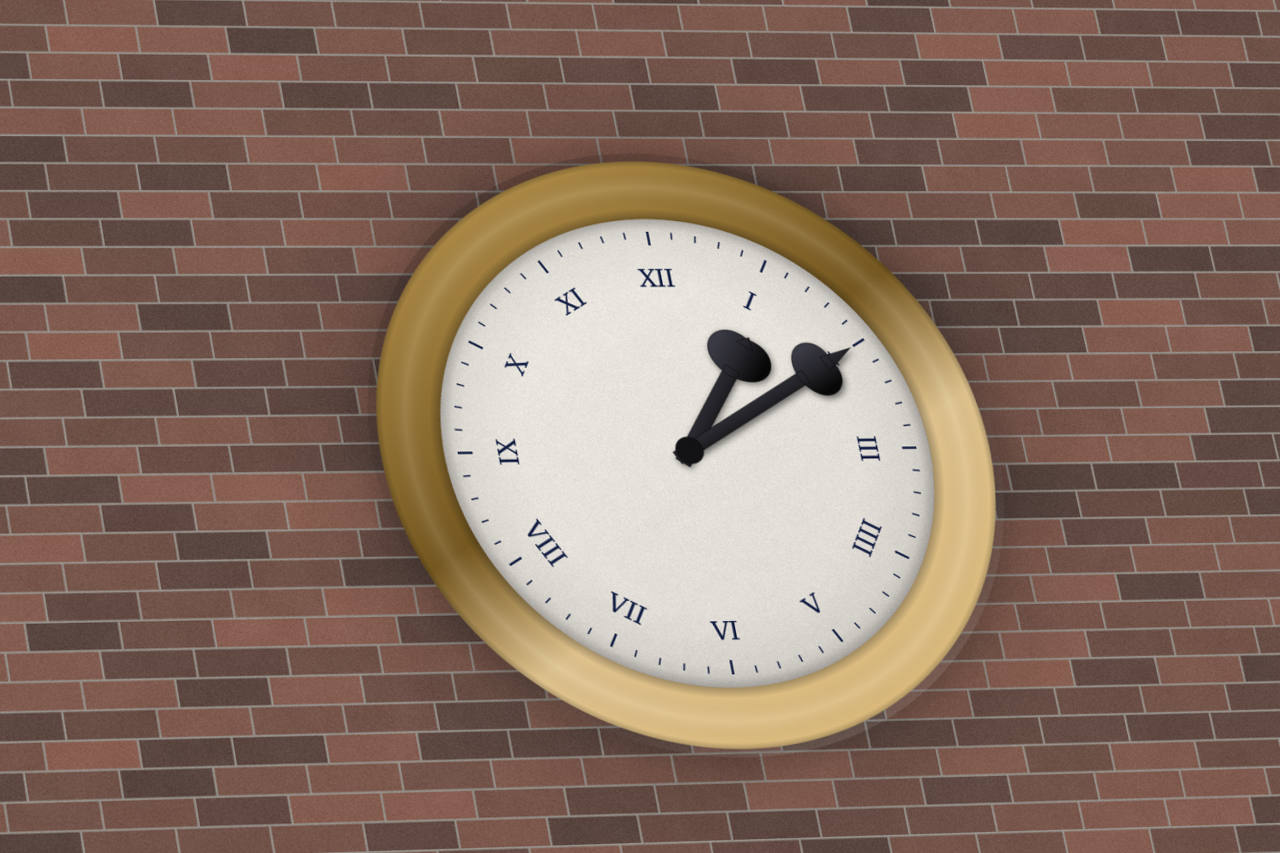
1:10
